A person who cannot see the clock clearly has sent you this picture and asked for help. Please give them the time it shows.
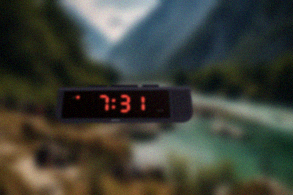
7:31
